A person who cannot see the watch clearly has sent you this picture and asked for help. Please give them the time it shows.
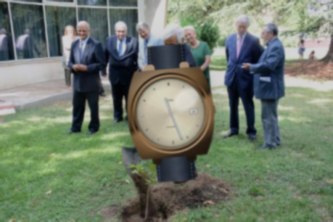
11:27
